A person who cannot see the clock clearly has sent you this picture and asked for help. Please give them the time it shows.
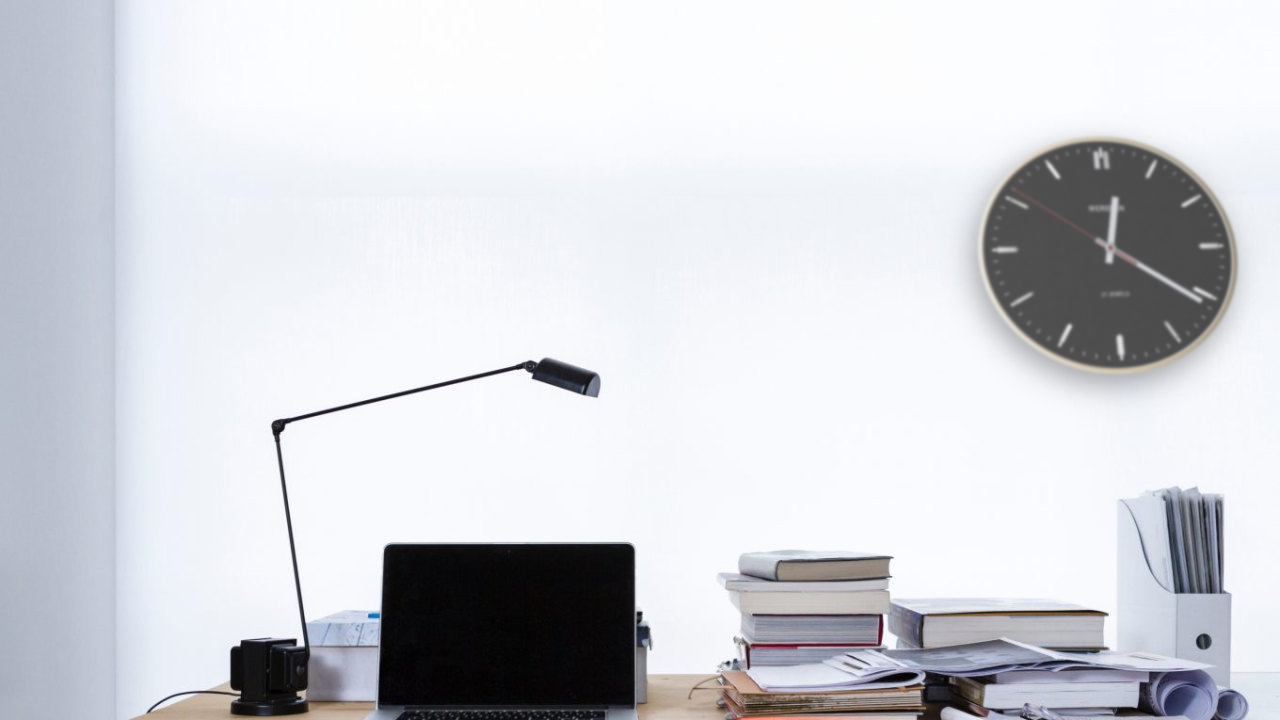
12:20:51
